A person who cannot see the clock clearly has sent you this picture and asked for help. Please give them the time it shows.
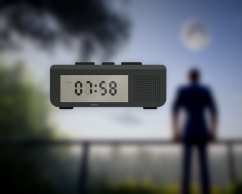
7:58
